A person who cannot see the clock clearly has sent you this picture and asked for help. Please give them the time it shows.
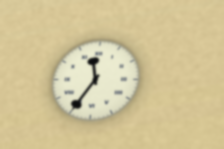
11:35
